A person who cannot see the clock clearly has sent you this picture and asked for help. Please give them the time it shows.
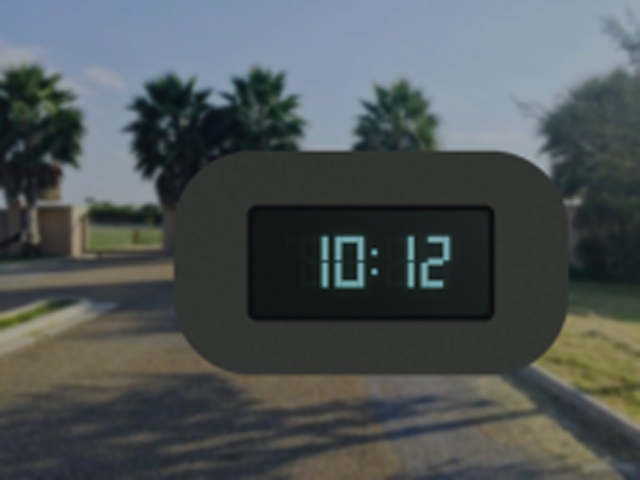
10:12
